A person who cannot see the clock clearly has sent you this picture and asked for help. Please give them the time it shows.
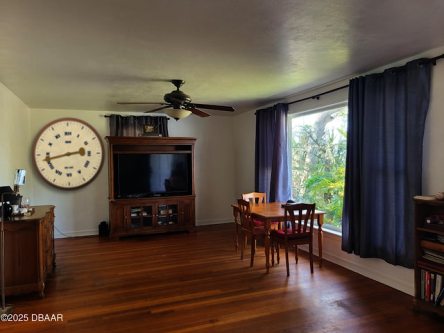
2:43
